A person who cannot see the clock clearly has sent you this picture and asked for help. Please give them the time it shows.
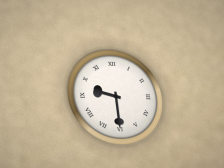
9:30
